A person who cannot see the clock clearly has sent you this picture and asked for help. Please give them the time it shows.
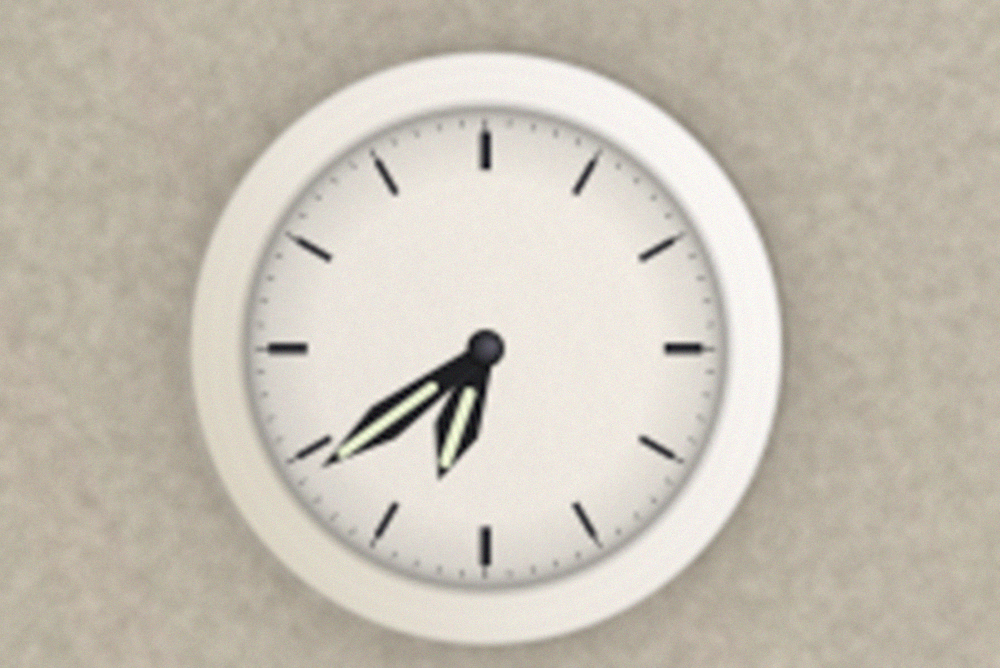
6:39
